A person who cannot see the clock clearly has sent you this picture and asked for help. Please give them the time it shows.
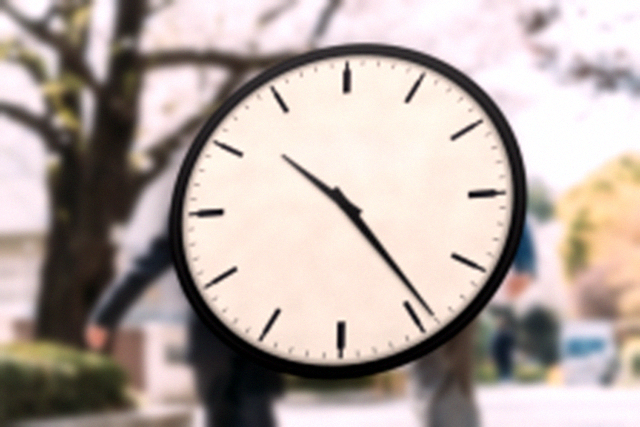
10:24
